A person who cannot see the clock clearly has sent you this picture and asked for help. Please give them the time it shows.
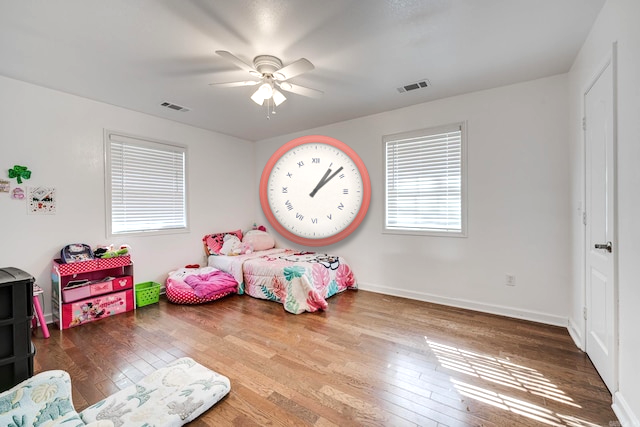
1:08
